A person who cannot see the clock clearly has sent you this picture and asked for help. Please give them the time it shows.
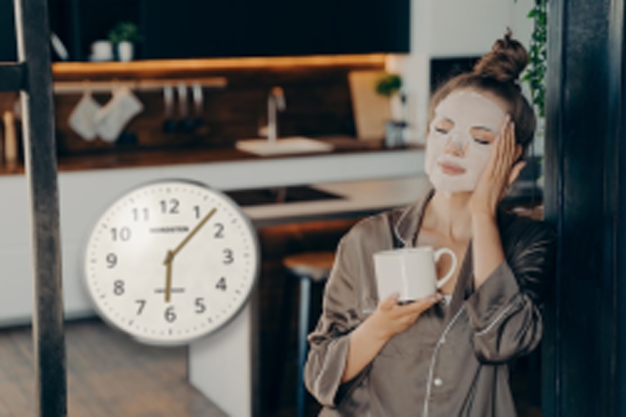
6:07
